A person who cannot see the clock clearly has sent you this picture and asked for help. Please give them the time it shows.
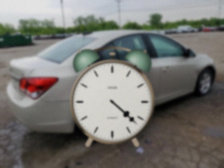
4:22
